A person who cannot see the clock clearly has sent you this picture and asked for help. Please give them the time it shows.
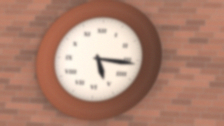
5:16
